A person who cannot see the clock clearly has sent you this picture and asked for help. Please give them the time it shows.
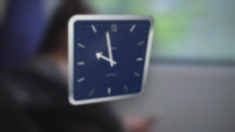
9:58
